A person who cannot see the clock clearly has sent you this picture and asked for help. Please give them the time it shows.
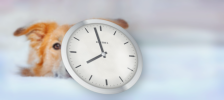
7:58
